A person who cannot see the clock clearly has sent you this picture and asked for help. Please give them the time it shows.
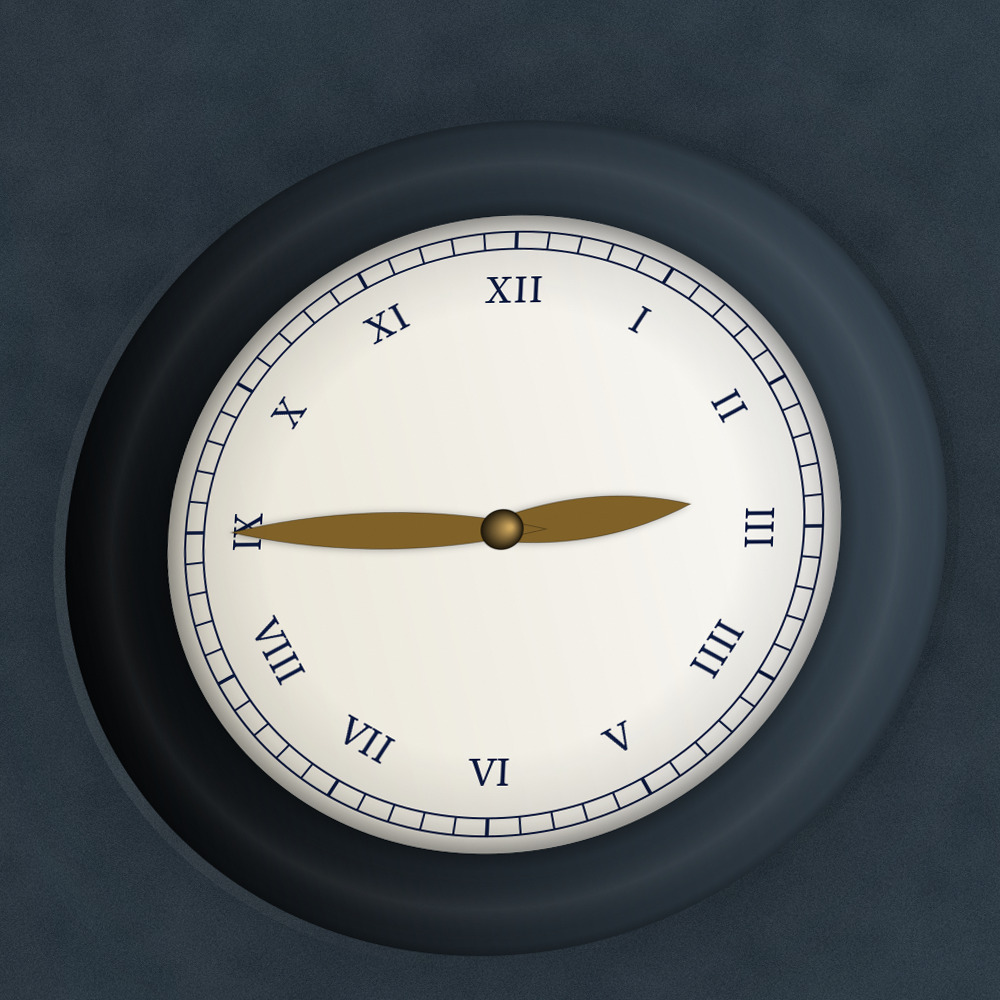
2:45
